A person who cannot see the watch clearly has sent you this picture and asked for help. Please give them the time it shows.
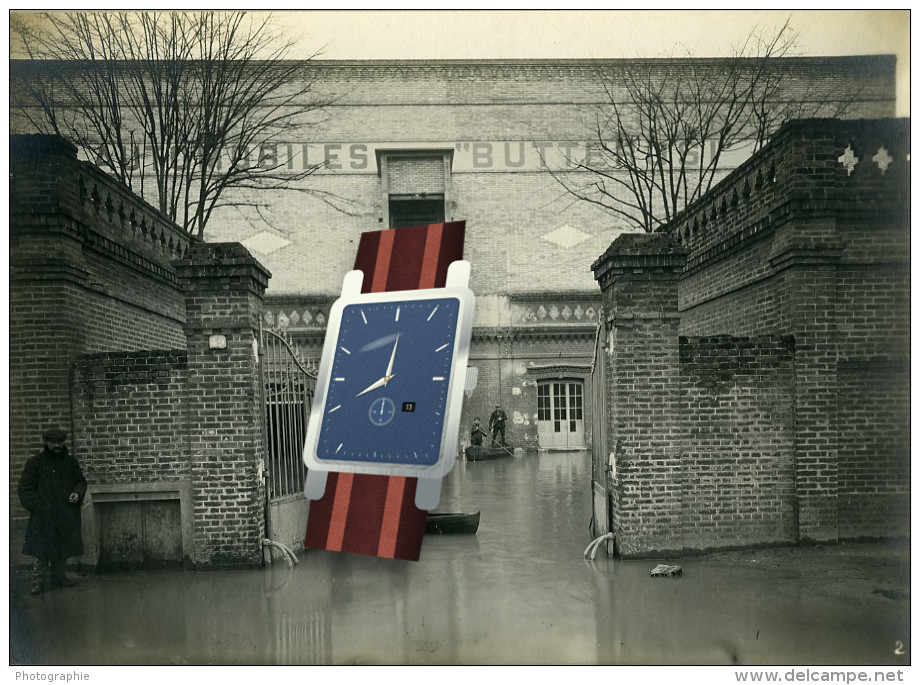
8:01
